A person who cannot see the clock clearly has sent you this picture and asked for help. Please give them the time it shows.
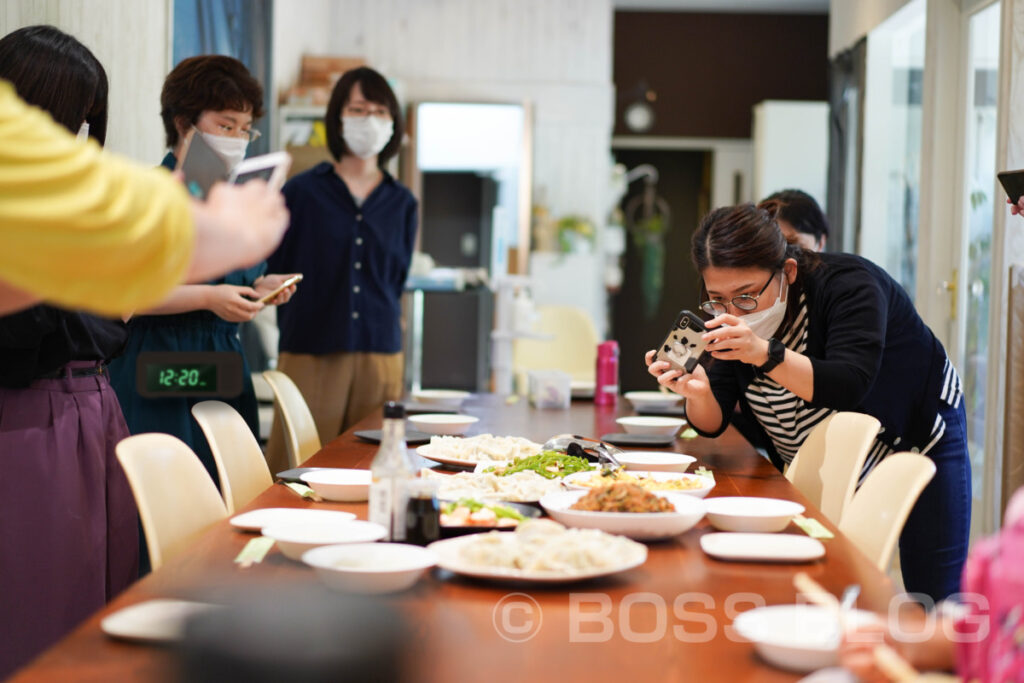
12:20
